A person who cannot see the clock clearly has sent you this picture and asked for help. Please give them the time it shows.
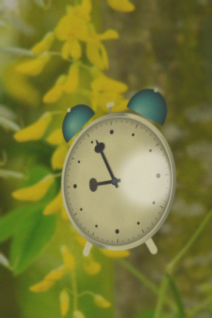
8:56
